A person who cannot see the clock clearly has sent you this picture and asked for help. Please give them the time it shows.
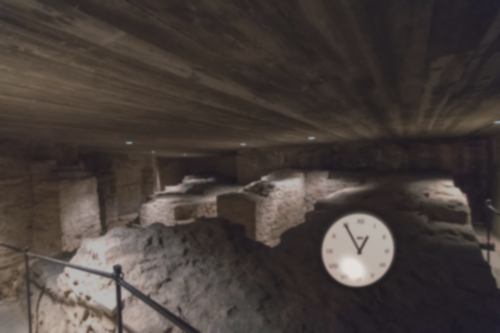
12:55
